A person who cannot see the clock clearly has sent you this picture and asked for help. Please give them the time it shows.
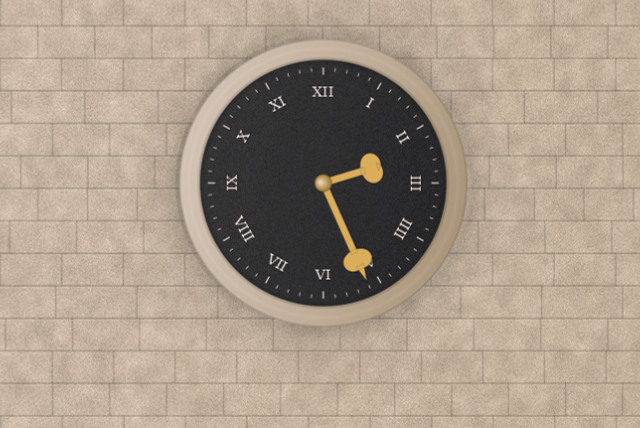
2:26
